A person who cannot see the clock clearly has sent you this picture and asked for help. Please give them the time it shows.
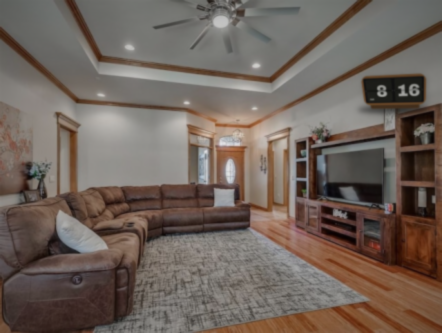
8:16
